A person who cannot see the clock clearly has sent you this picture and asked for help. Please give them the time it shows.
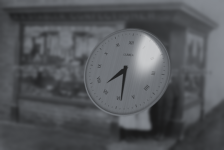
7:29
